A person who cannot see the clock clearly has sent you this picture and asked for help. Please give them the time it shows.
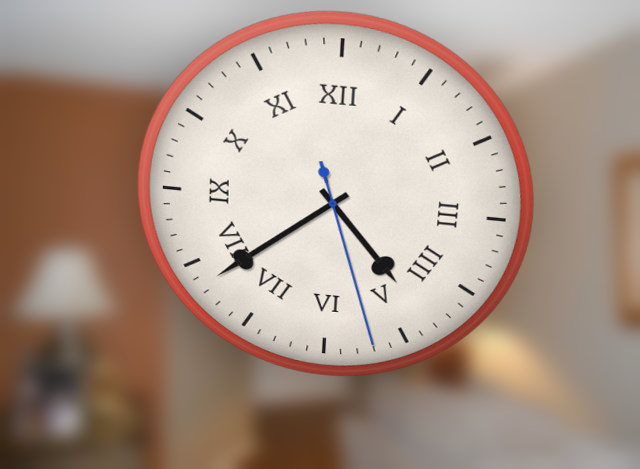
4:38:27
